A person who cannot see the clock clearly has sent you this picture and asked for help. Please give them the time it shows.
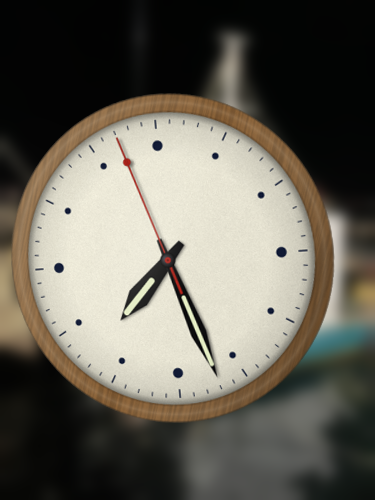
7:26:57
